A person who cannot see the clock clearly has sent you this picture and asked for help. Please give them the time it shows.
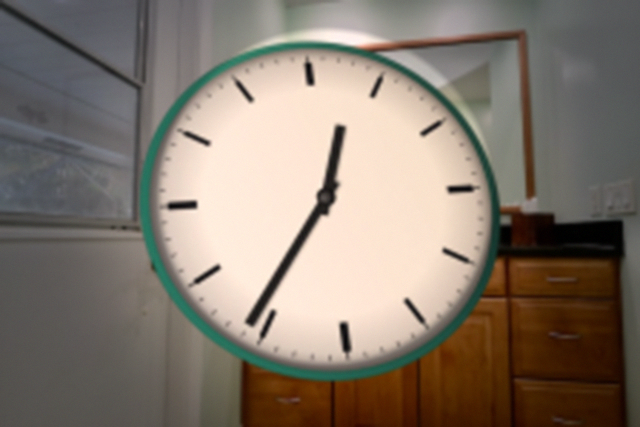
12:36
